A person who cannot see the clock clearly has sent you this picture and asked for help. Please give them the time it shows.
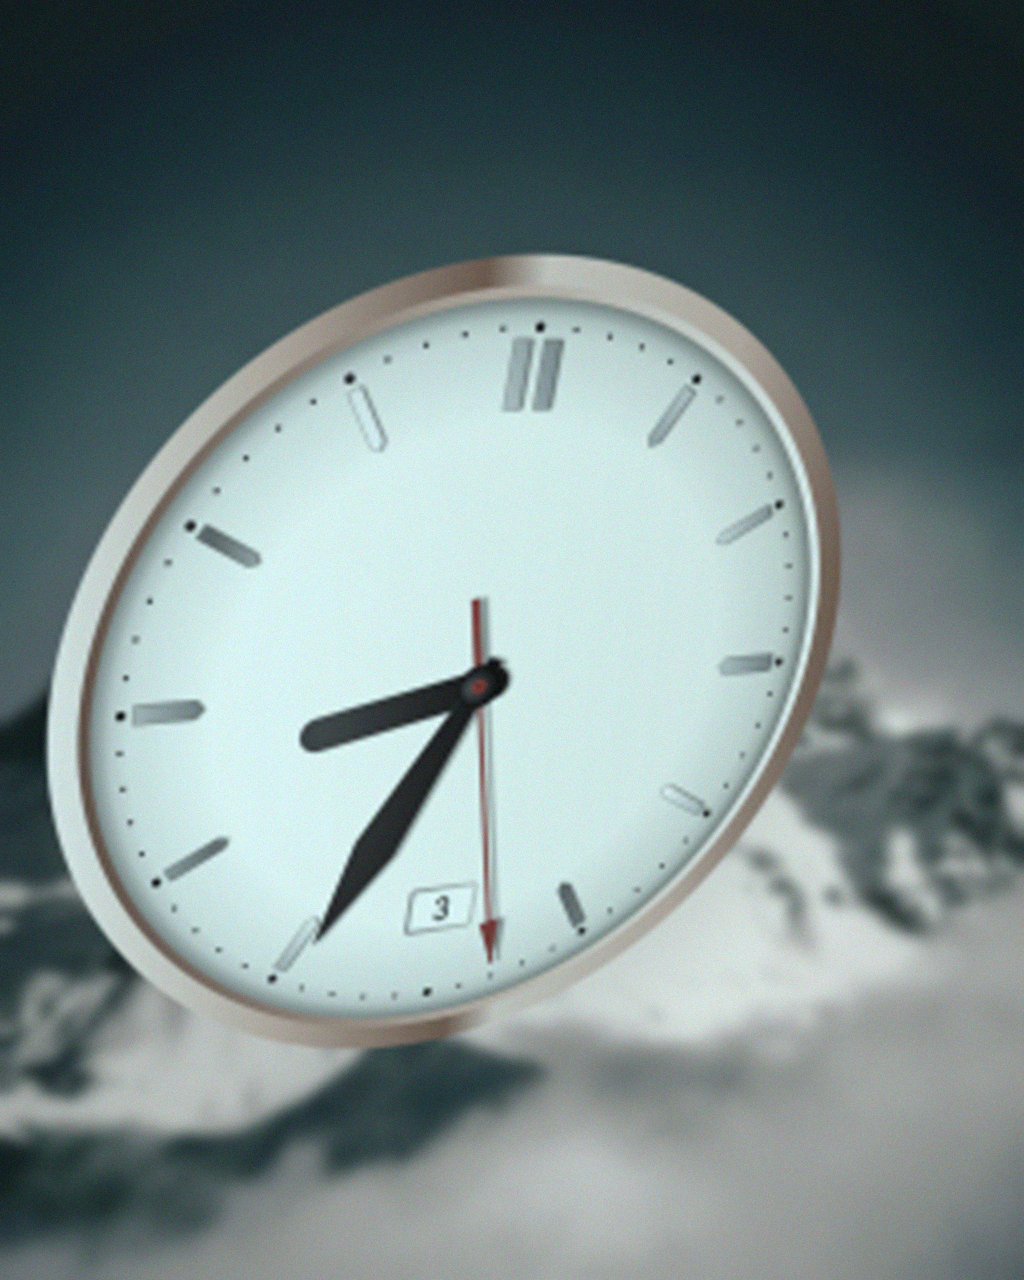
8:34:28
